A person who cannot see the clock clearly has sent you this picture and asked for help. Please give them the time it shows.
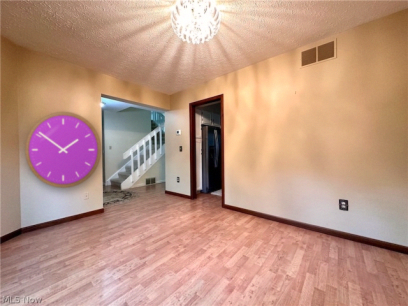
1:51
